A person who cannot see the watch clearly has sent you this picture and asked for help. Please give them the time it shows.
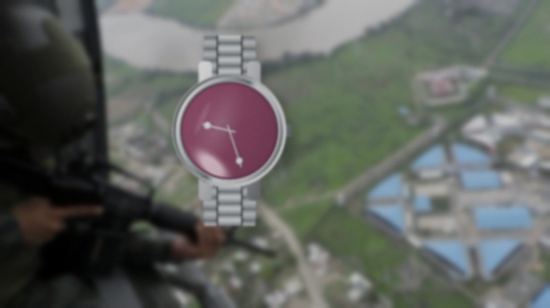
9:27
